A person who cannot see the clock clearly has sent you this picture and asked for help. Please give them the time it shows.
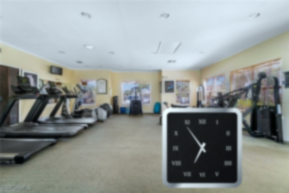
6:54
